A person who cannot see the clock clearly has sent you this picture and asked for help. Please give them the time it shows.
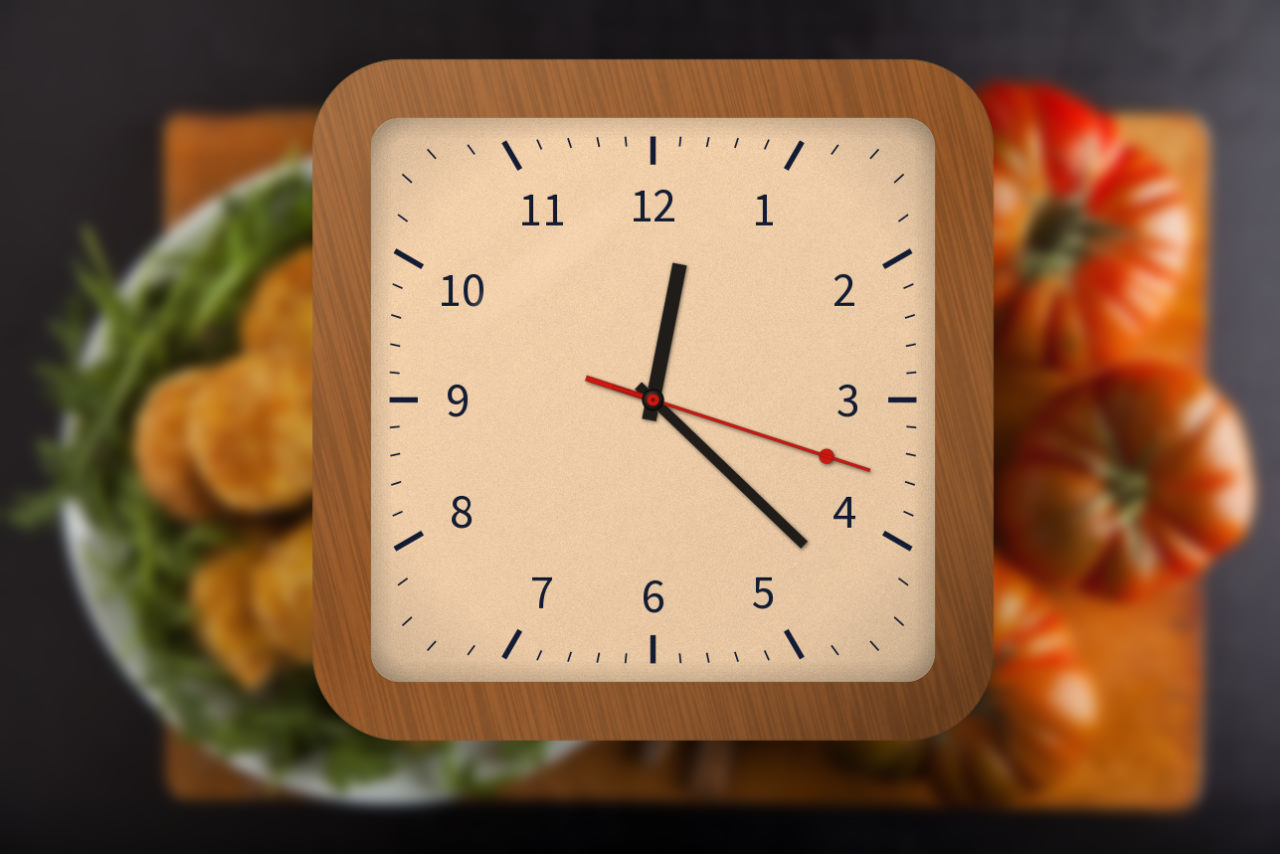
12:22:18
